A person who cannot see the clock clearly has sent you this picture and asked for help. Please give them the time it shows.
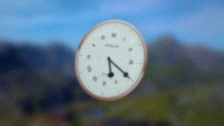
5:20
